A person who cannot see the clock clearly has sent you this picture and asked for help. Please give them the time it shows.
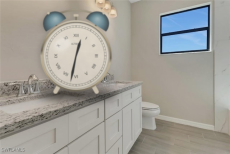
12:32
